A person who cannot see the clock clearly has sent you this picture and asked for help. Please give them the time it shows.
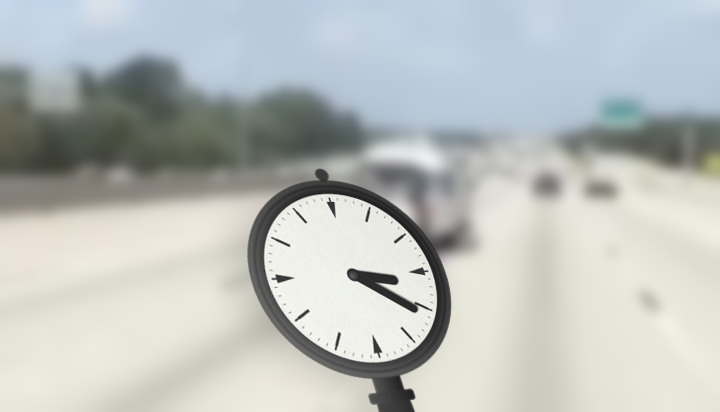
3:21
